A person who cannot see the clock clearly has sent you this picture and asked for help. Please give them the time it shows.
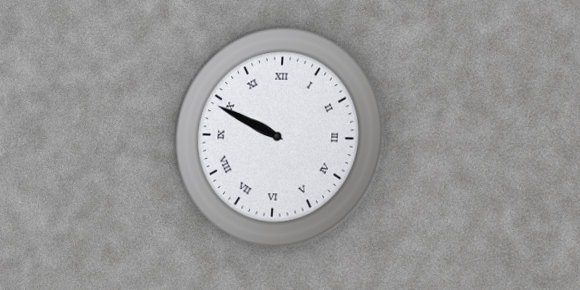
9:49
